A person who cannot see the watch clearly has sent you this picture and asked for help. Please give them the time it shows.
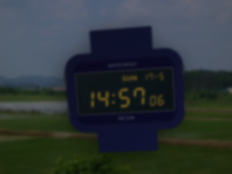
14:57
